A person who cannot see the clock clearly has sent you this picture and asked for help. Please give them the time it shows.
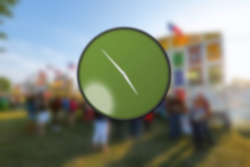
4:53
